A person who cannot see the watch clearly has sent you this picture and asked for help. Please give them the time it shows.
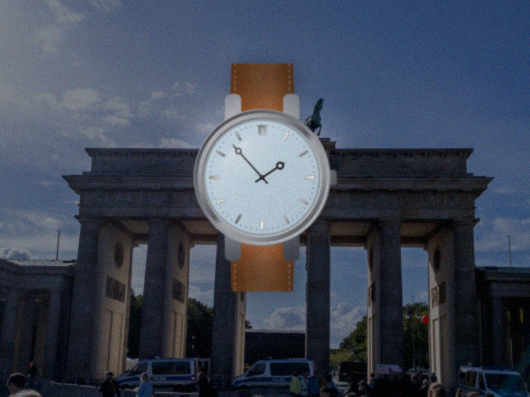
1:53
